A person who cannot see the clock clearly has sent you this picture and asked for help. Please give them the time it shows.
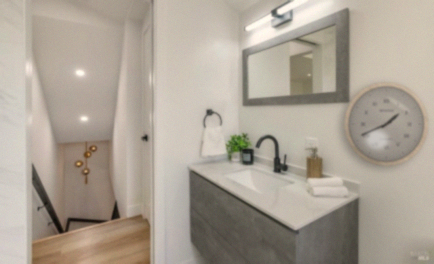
1:41
